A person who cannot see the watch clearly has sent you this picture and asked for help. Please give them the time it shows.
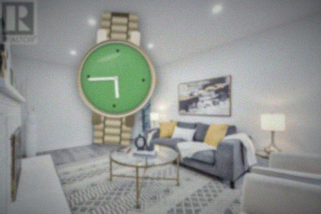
5:44
